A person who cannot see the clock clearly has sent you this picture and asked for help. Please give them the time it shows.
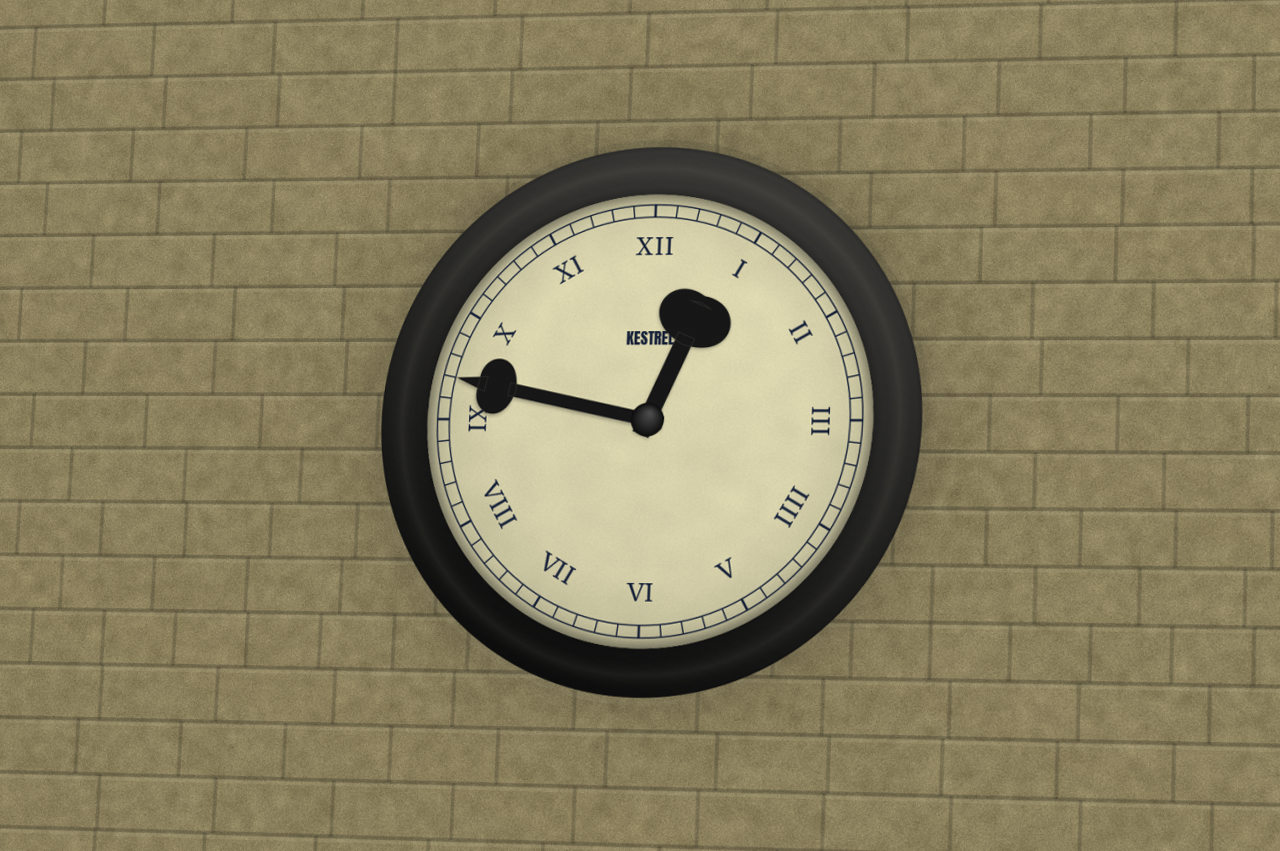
12:47
